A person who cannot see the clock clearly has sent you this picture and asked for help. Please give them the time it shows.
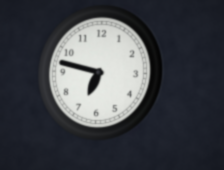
6:47
